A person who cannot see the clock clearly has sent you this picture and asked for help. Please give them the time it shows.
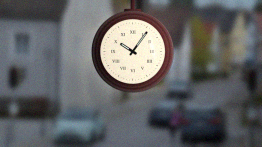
10:06
